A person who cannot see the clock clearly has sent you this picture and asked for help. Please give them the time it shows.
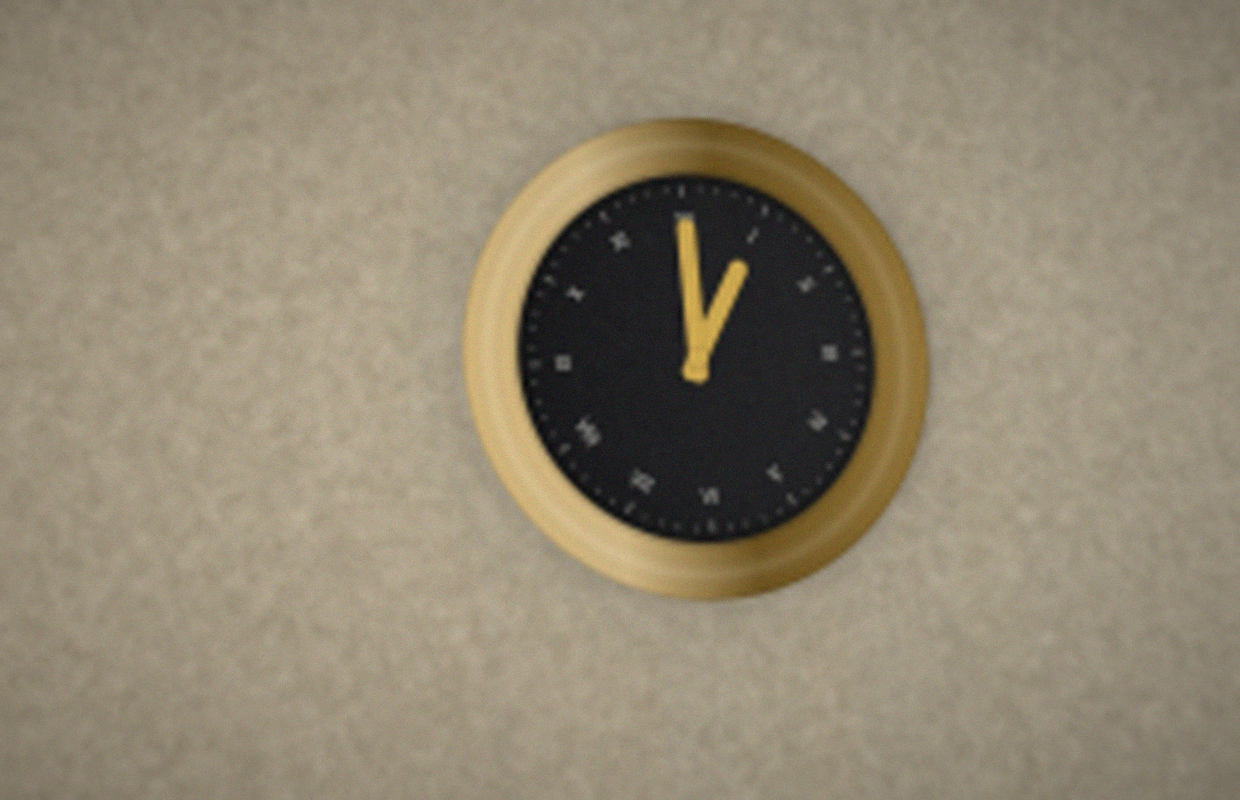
1:00
